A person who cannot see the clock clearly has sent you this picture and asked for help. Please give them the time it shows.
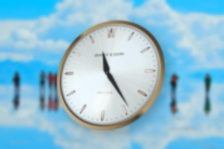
11:24
